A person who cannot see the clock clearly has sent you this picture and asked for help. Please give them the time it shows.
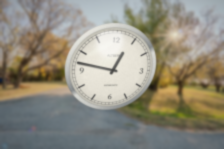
12:47
